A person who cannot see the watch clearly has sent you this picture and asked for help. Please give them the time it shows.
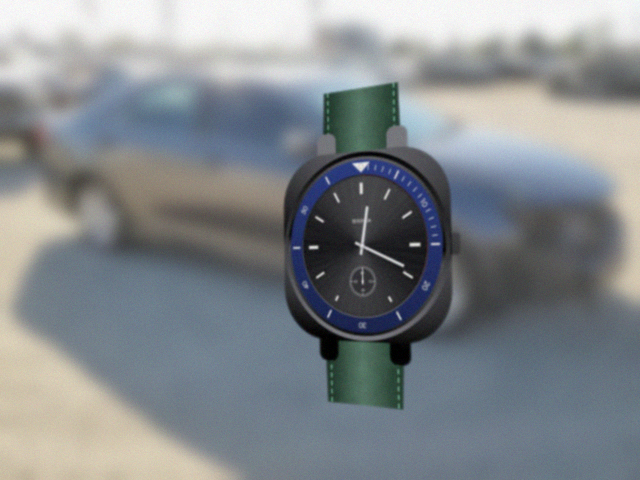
12:19
